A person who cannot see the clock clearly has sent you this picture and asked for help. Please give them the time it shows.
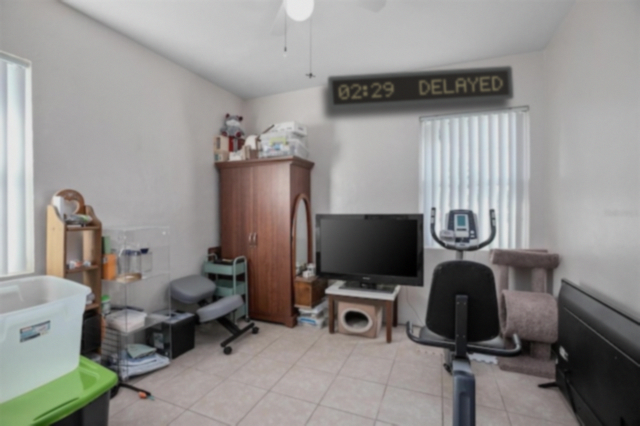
2:29
